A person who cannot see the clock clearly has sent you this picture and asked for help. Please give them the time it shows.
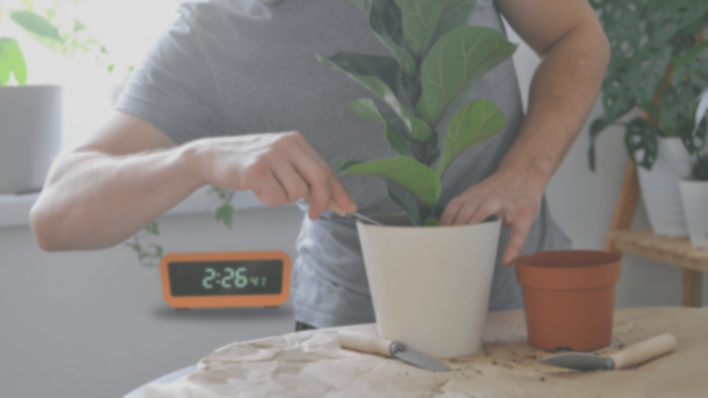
2:26
